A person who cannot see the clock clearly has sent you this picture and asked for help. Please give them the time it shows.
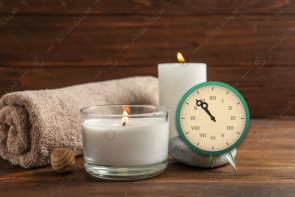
10:53
